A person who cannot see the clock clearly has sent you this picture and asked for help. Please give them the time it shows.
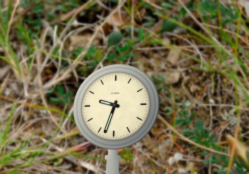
9:33
